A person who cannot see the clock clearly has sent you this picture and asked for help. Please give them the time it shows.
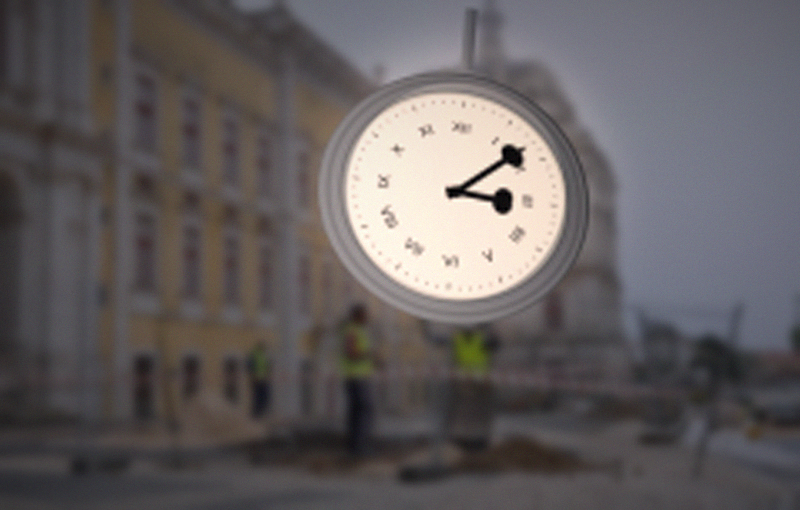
3:08
